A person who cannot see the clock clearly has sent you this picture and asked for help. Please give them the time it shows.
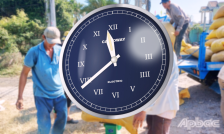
11:39
